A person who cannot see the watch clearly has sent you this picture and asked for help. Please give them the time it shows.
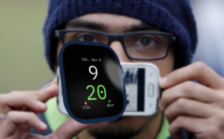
9:20
